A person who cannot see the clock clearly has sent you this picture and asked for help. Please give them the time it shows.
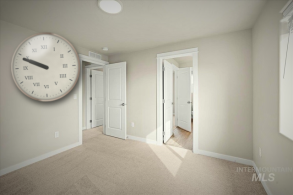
9:49
